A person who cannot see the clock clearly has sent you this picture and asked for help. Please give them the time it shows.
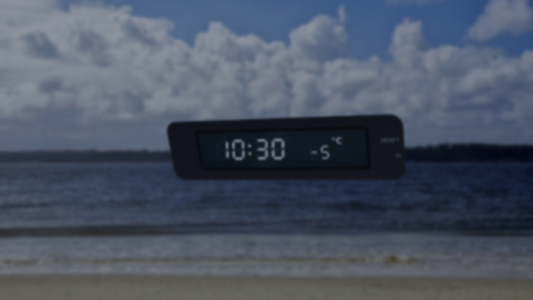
10:30
